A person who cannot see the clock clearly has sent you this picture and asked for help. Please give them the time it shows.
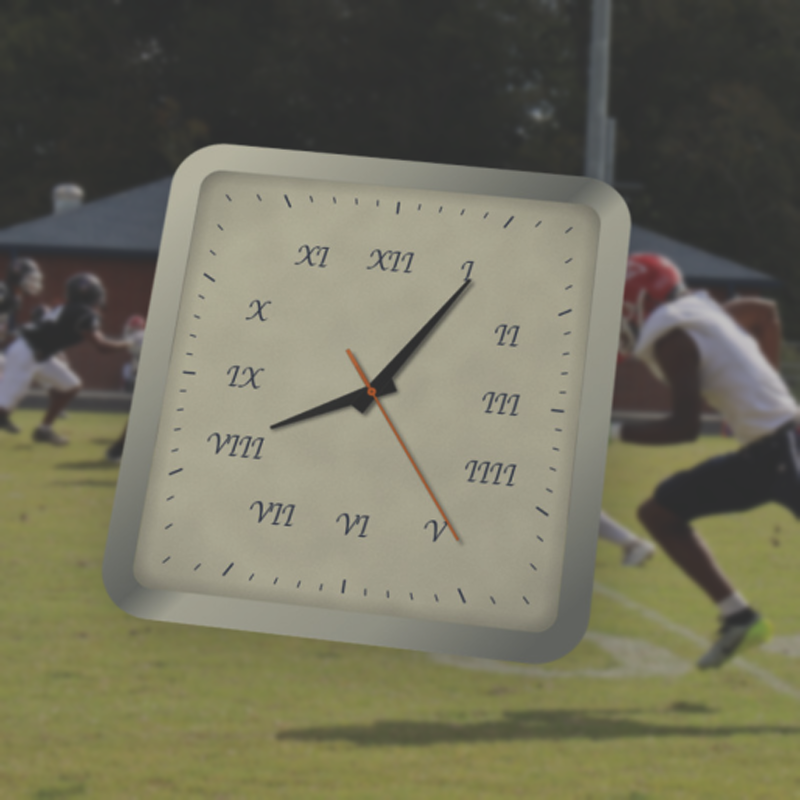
8:05:24
